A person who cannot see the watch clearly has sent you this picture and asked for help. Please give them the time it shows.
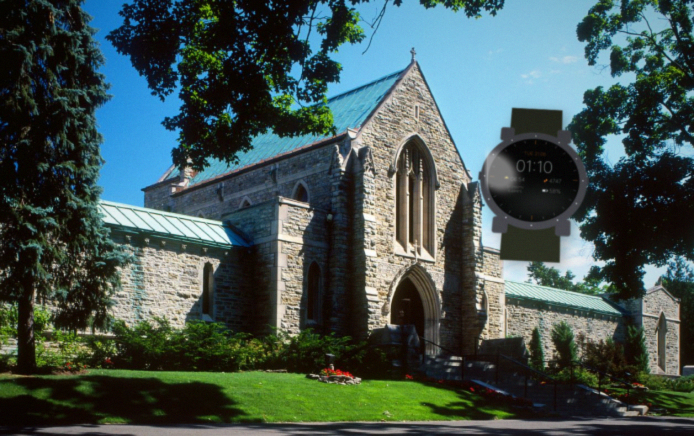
1:10
